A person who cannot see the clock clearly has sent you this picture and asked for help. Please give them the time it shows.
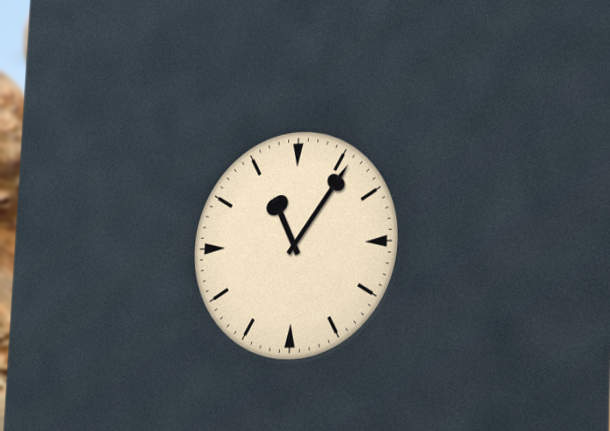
11:06
